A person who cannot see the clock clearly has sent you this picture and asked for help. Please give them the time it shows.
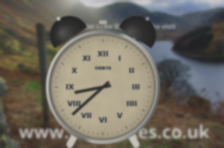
8:38
